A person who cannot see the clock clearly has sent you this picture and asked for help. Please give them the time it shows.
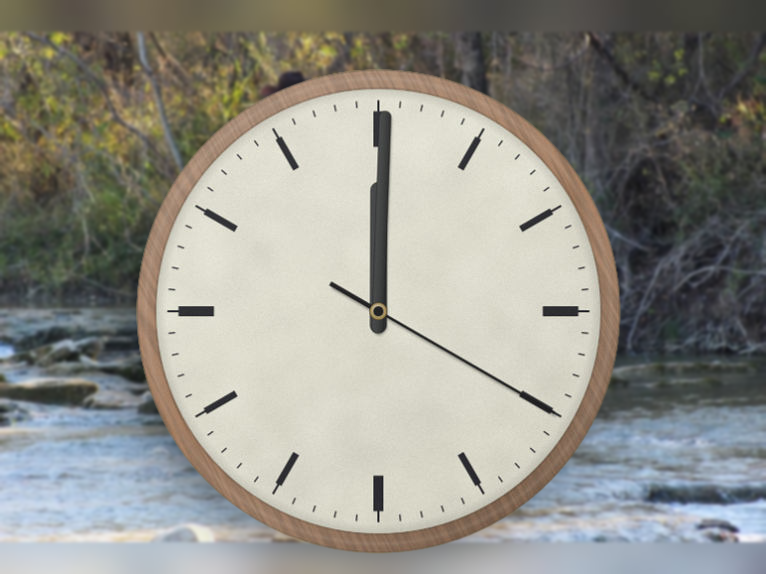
12:00:20
